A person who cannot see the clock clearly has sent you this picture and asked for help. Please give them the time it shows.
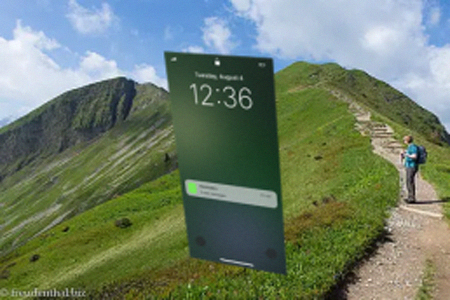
12:36
